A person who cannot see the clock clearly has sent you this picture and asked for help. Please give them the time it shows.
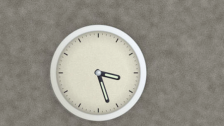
3:27
